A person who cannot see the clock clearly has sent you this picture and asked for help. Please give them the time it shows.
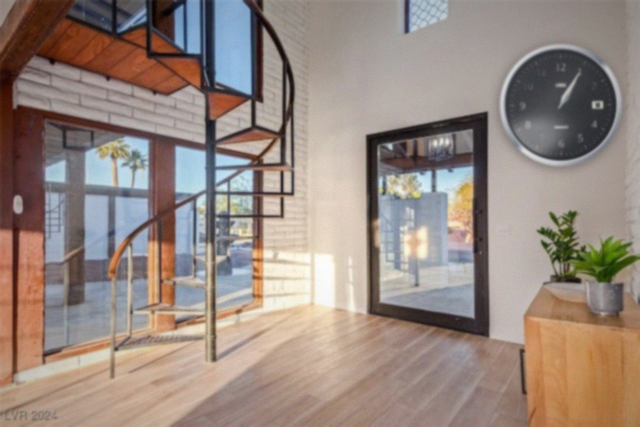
1:05
